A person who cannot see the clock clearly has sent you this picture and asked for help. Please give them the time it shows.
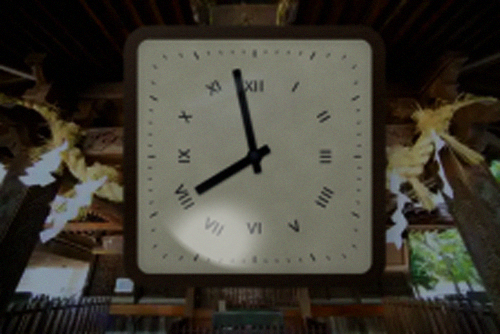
7:58
